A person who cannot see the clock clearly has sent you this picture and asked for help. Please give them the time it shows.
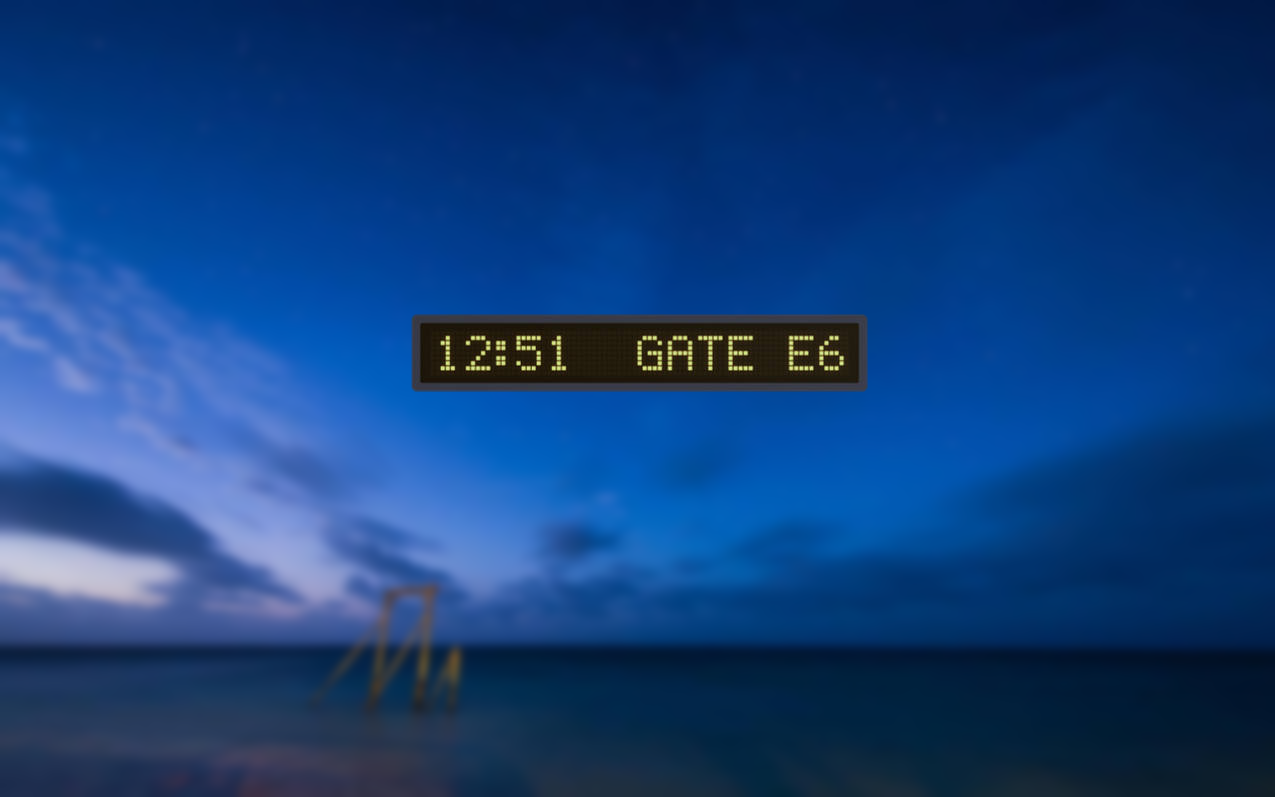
12:51
